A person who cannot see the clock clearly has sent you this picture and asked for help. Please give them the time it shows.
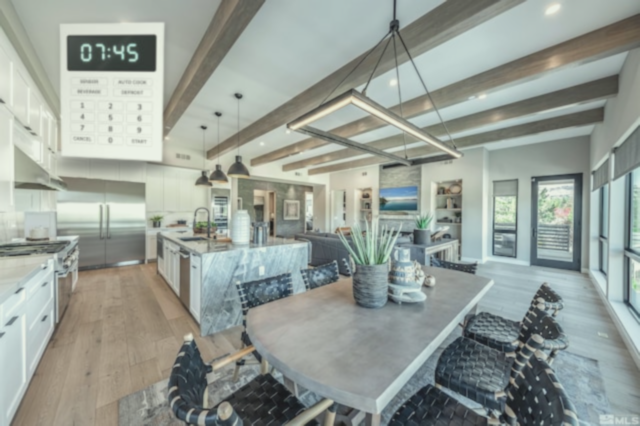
7:45
